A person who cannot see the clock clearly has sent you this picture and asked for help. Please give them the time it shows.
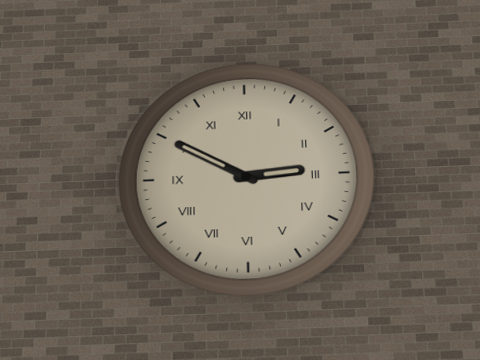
2:50
